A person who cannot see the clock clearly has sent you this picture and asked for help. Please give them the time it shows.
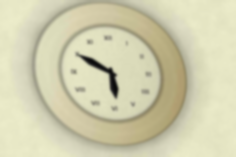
5:50
